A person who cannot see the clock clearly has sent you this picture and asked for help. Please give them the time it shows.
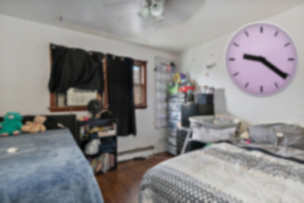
9:21
